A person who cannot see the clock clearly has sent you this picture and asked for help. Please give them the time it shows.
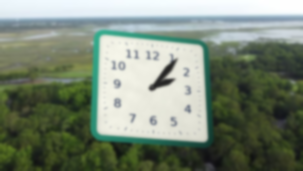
2:06
